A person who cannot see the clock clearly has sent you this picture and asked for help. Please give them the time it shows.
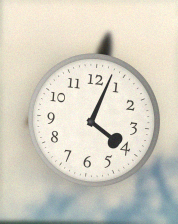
4:03
